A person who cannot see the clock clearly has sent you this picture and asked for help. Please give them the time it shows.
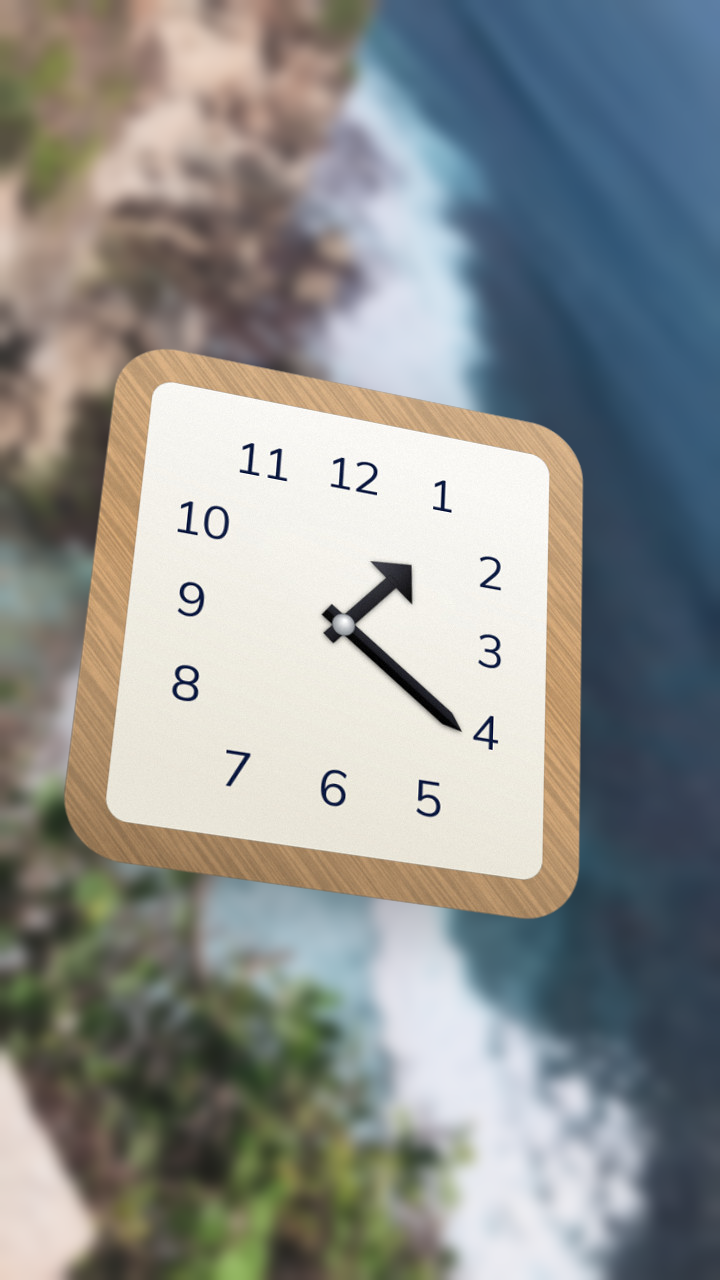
1:21
